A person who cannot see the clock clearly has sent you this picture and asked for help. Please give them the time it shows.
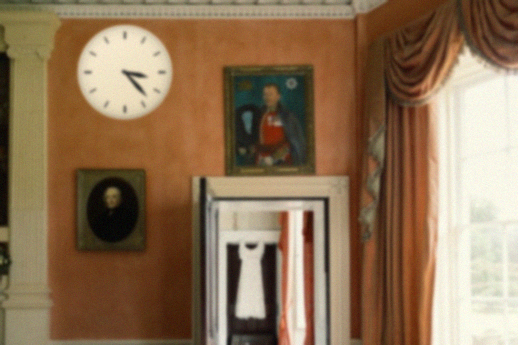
3:23
